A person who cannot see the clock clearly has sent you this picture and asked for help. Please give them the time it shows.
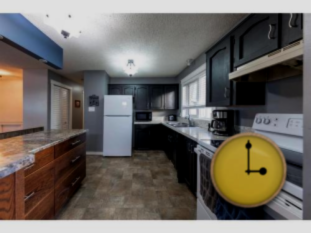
3:00
